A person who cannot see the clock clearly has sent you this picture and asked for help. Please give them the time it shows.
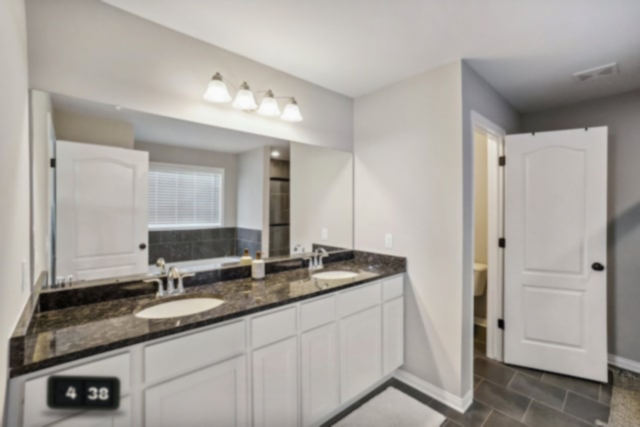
4:38
